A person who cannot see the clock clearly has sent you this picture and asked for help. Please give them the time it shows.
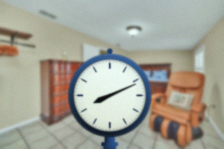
8:11
